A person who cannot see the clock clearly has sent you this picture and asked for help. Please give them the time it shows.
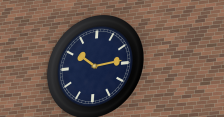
10:14
